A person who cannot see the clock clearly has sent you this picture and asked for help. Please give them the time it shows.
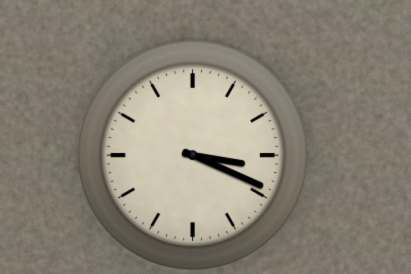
3:19
